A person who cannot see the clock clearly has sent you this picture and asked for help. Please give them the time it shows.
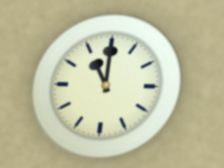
11:00
